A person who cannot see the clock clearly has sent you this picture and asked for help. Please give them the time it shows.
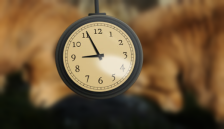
8:56
